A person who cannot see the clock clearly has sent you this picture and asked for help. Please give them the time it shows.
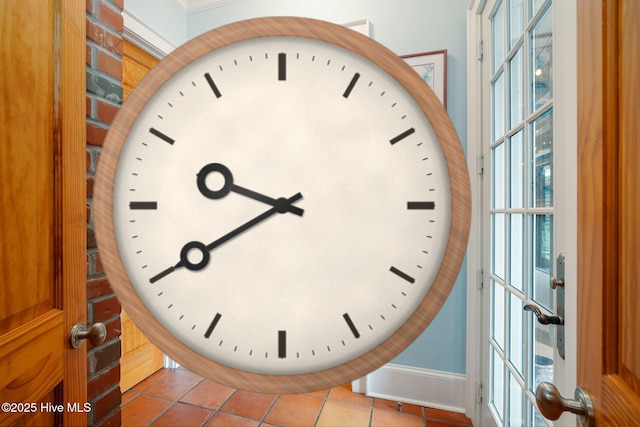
9:40
